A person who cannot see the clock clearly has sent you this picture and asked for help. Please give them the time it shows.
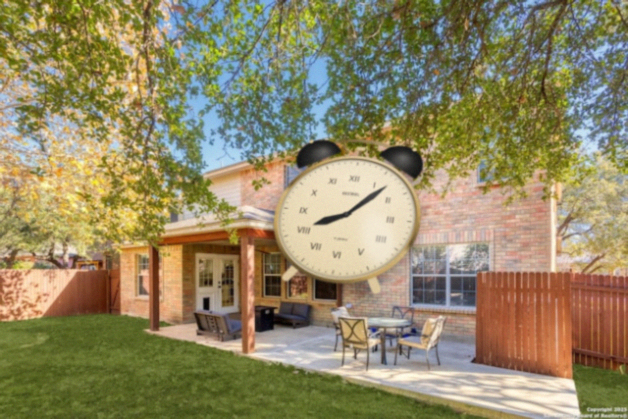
8:07
